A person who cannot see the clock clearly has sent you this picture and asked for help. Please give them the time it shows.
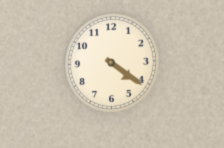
4:21
